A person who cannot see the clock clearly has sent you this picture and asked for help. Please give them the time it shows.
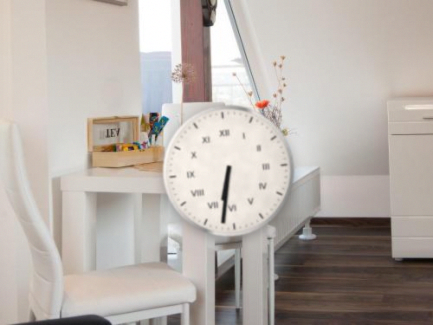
6:32
